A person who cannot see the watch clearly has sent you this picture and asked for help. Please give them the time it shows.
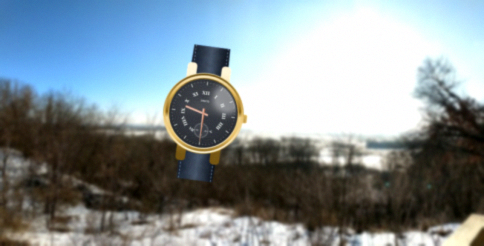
9:30
